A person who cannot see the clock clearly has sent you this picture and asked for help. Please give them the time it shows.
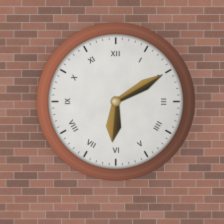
6:10
